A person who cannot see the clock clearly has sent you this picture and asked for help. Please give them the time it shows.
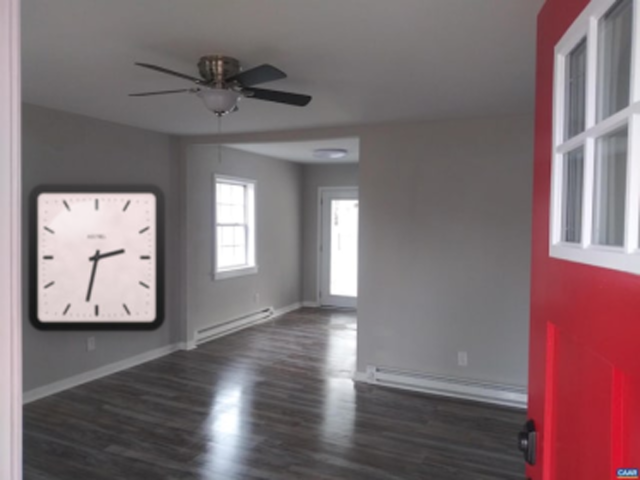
2:32
